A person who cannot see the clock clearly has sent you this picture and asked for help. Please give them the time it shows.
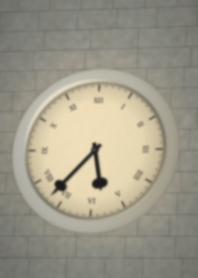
5:37
